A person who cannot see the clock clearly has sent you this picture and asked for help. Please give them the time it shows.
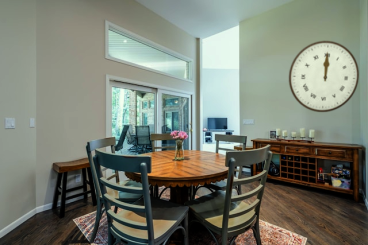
12:00
